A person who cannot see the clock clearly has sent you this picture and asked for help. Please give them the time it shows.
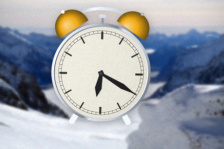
6:20
